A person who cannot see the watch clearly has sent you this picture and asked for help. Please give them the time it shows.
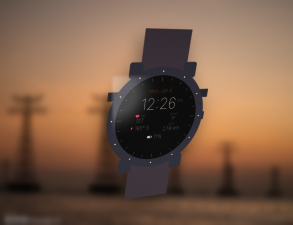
12:26
